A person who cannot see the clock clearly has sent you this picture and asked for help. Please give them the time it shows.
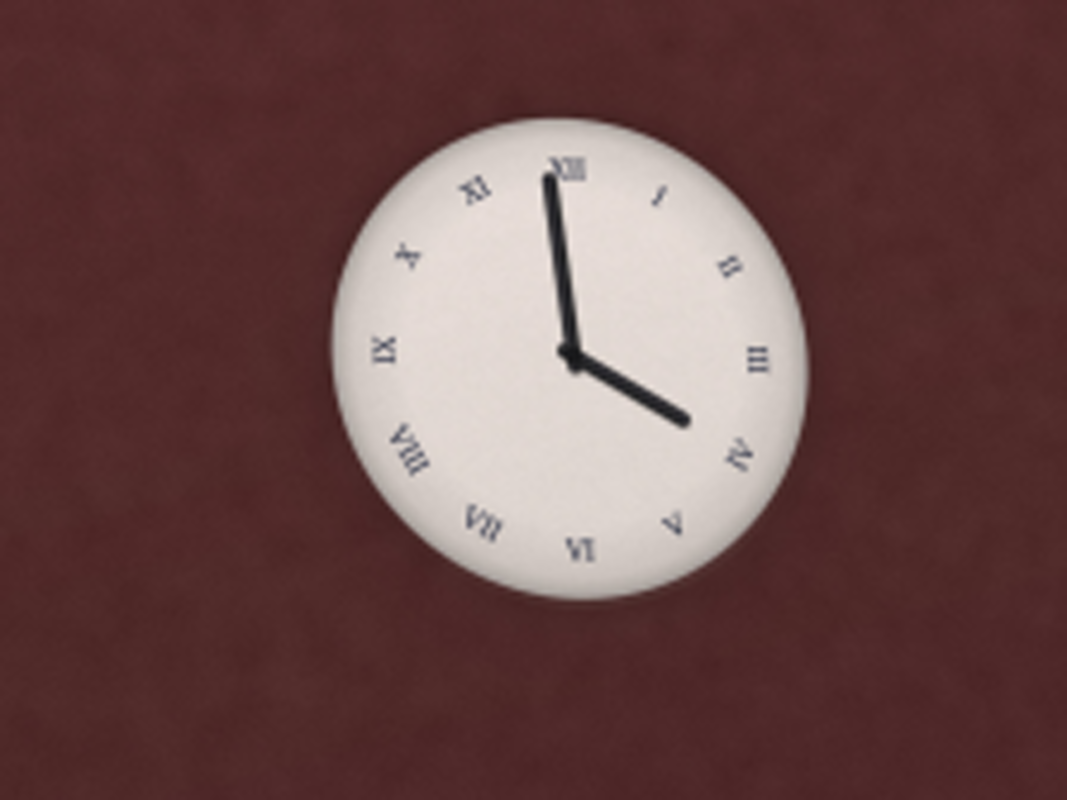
3:59
